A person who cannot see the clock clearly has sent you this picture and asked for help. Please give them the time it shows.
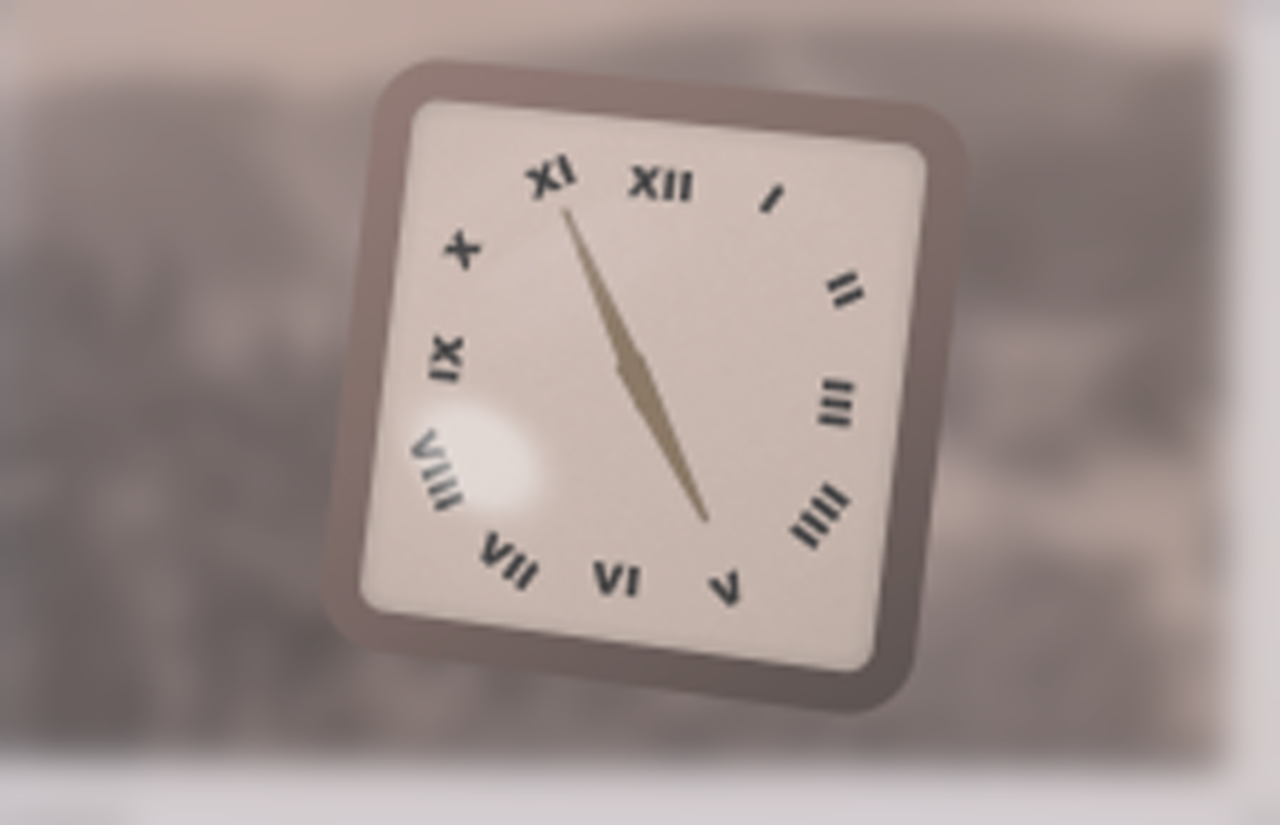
4:55
